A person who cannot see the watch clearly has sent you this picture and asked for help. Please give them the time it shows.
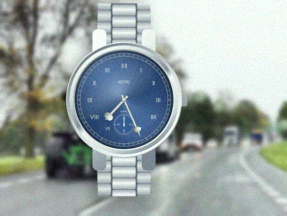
7:26
